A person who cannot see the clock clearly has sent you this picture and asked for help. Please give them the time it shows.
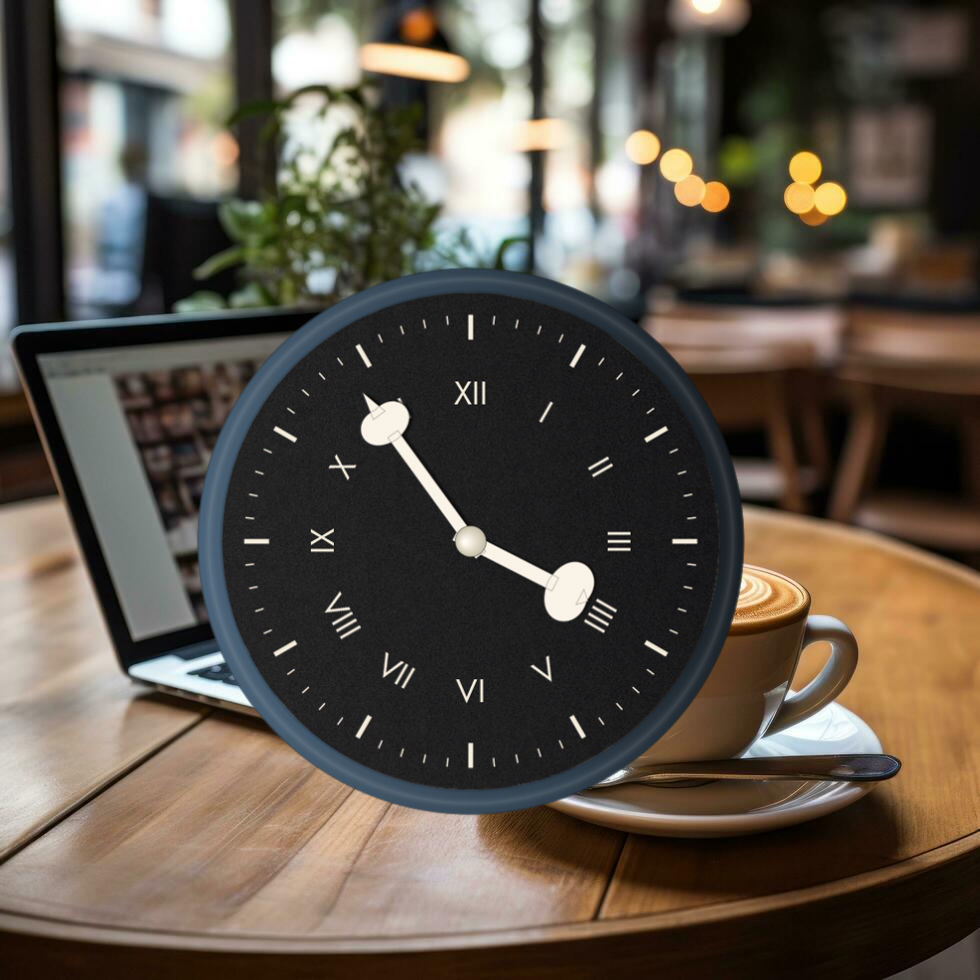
3:54
